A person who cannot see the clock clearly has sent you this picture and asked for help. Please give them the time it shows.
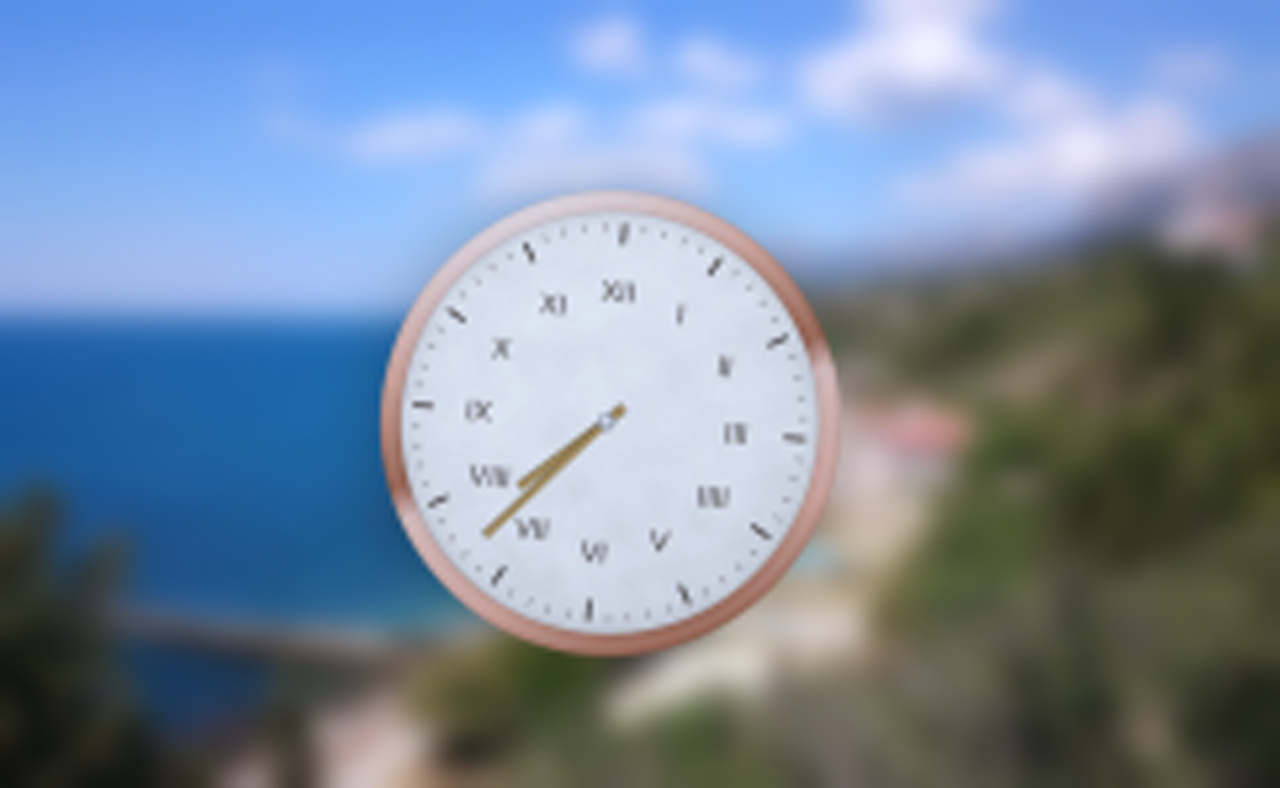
7:37
